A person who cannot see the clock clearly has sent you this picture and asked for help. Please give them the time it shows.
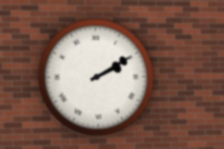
2:10
